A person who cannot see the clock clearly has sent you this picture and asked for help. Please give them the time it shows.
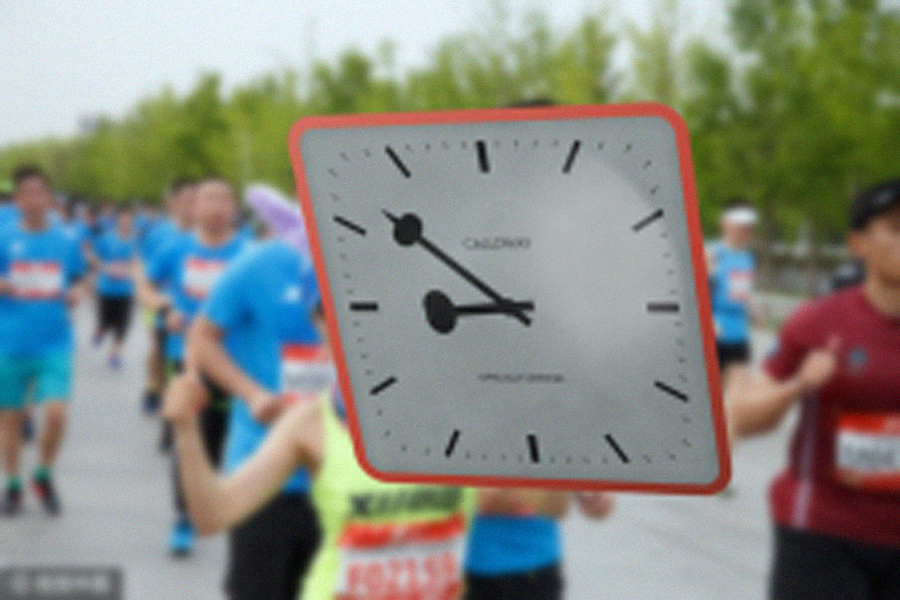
8:52
